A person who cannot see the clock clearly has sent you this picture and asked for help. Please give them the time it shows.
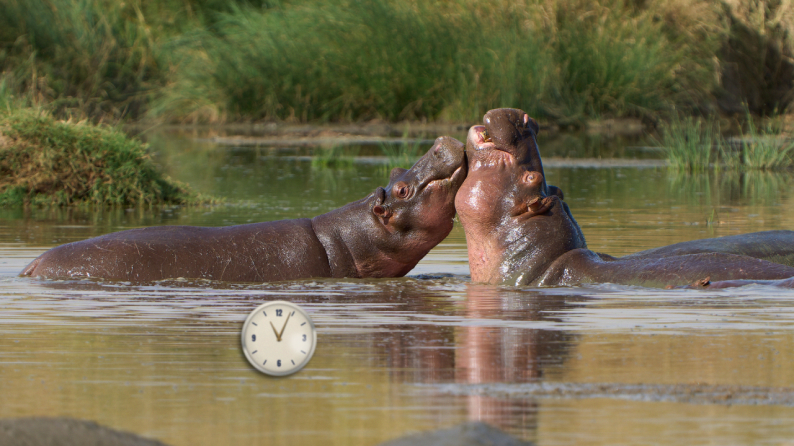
11:04
